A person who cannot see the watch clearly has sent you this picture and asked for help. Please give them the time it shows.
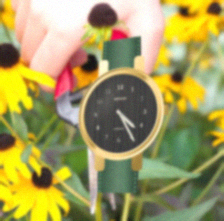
4:25
